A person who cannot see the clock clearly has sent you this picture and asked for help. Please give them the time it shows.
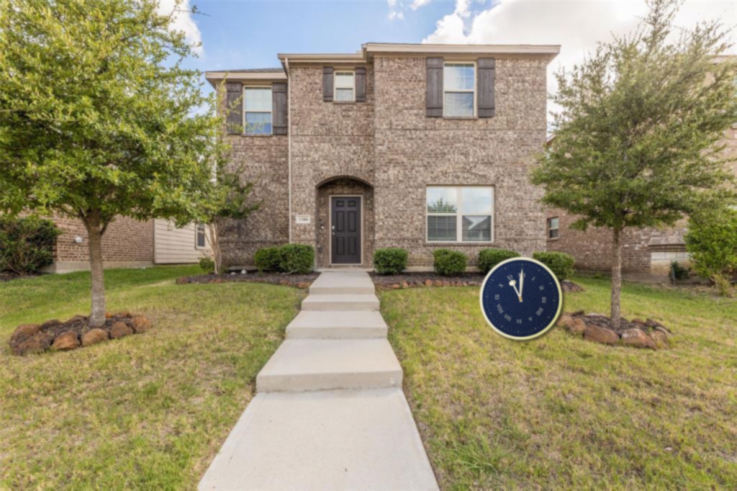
11:00
